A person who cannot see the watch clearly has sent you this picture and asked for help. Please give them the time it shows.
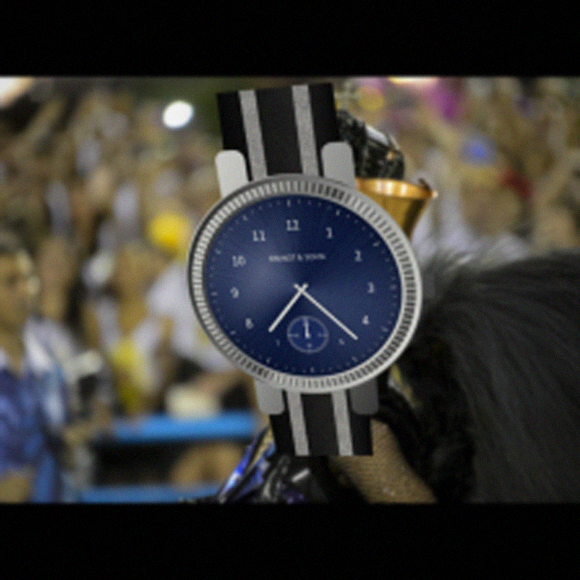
7:23
